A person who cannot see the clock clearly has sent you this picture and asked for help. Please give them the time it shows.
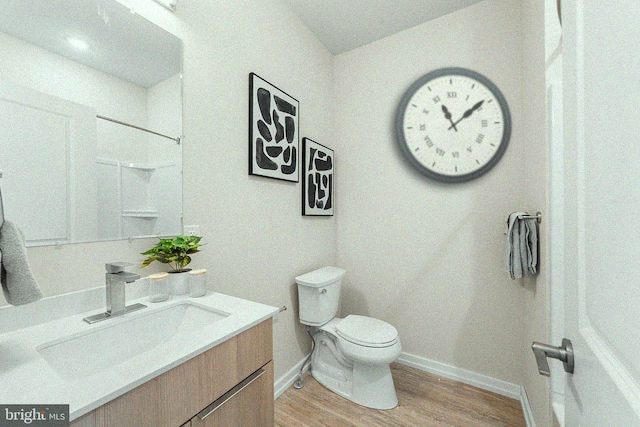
11:09
